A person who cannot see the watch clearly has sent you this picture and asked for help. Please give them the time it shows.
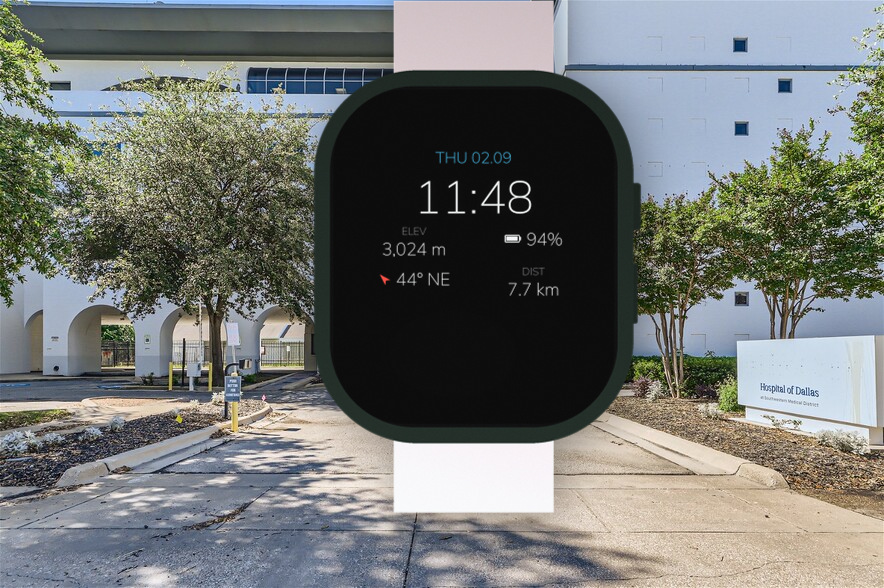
11:48
